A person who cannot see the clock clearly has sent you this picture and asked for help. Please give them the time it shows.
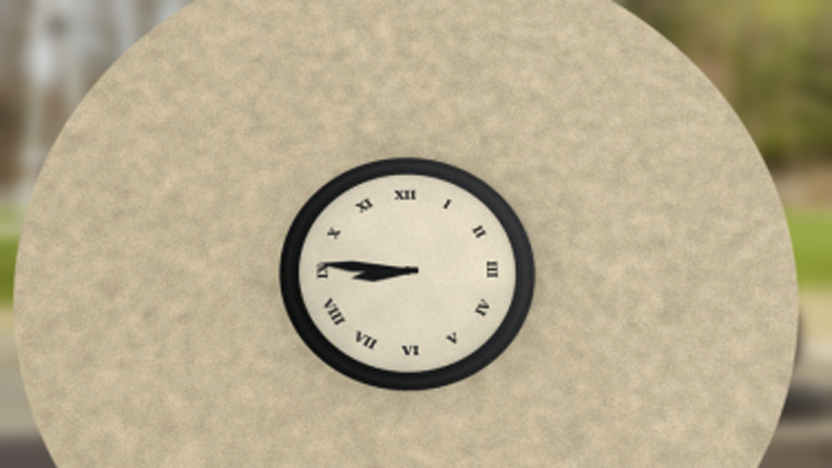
8:46
